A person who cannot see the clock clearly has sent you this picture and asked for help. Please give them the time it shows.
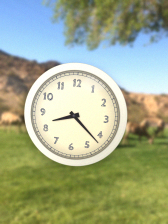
8:22
